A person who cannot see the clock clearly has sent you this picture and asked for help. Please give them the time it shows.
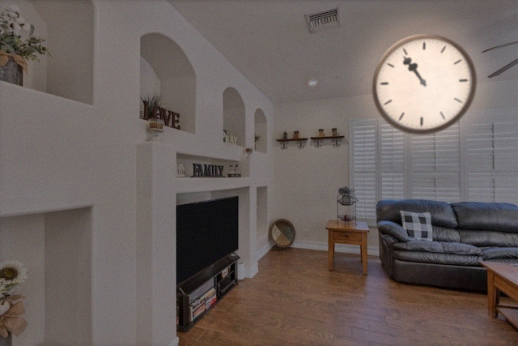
10:54
